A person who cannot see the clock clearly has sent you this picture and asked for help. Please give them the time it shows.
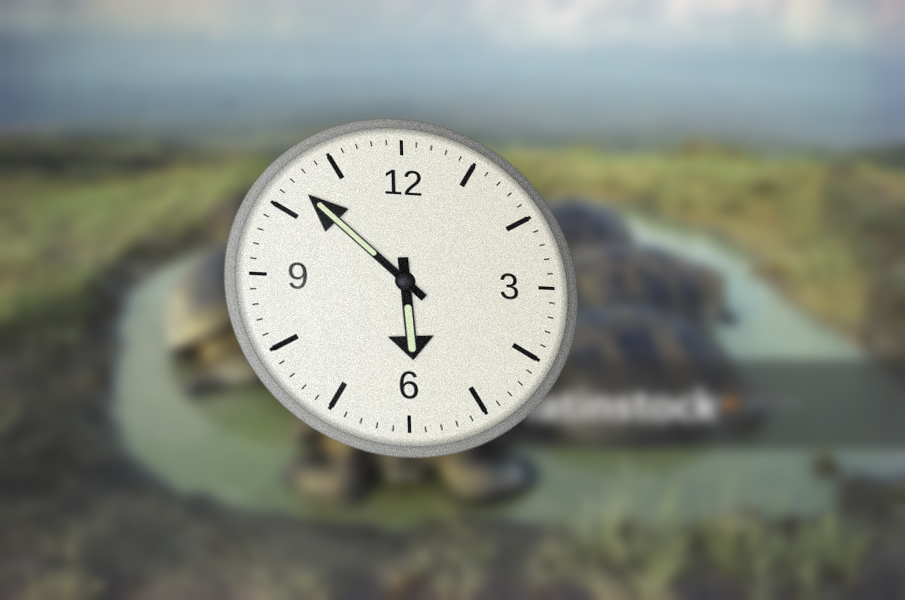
5:52
